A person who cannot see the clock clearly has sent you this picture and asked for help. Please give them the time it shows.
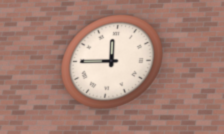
11:45
